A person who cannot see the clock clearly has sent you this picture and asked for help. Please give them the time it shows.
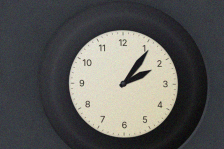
2:06
